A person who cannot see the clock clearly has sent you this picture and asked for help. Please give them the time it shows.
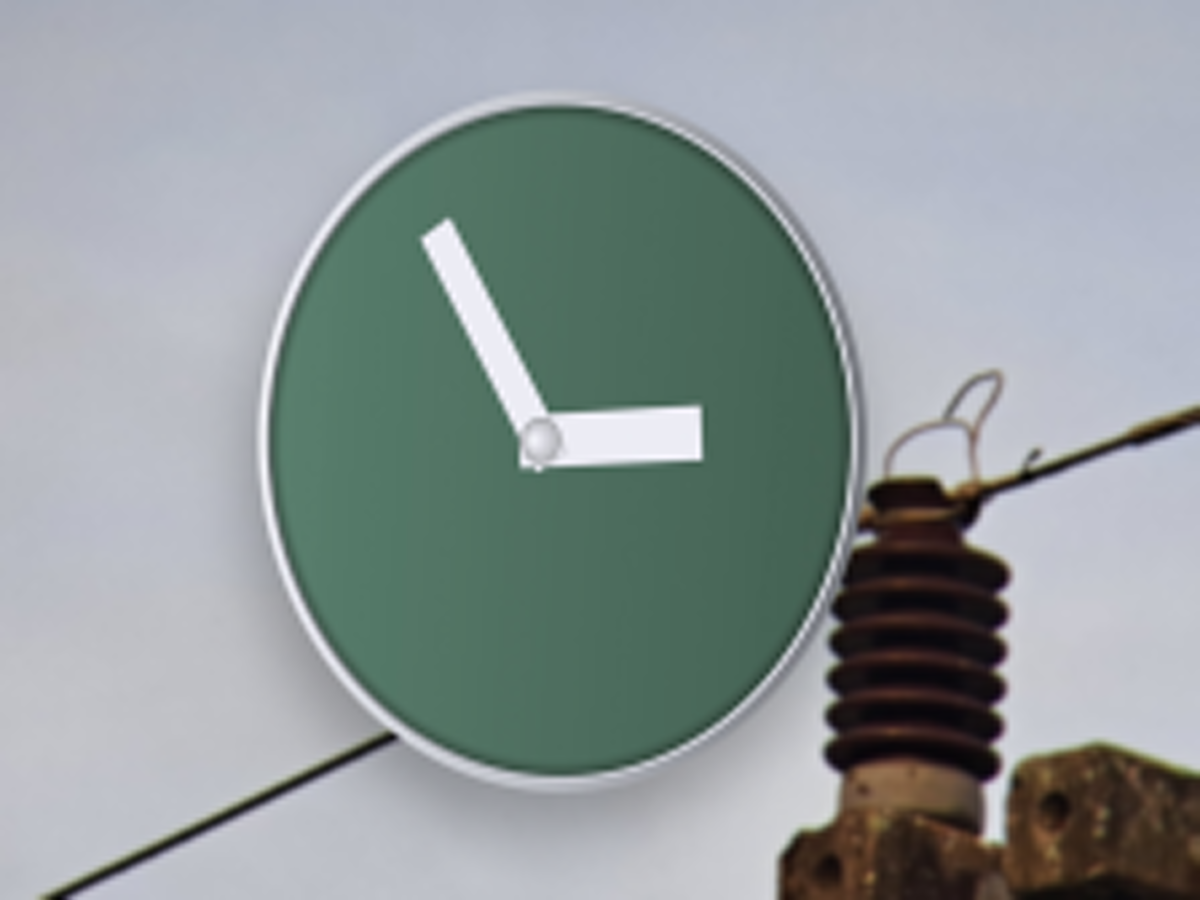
2:55
